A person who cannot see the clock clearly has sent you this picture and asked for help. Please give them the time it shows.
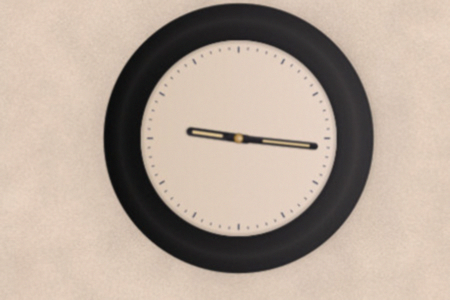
9:16
